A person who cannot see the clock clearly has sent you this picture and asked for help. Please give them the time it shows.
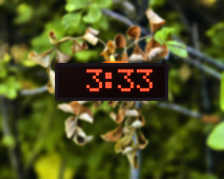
3:33
